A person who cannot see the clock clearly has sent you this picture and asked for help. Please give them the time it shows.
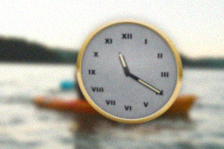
11:20
